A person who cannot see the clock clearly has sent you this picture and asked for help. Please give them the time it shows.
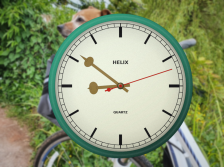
8:51:12
